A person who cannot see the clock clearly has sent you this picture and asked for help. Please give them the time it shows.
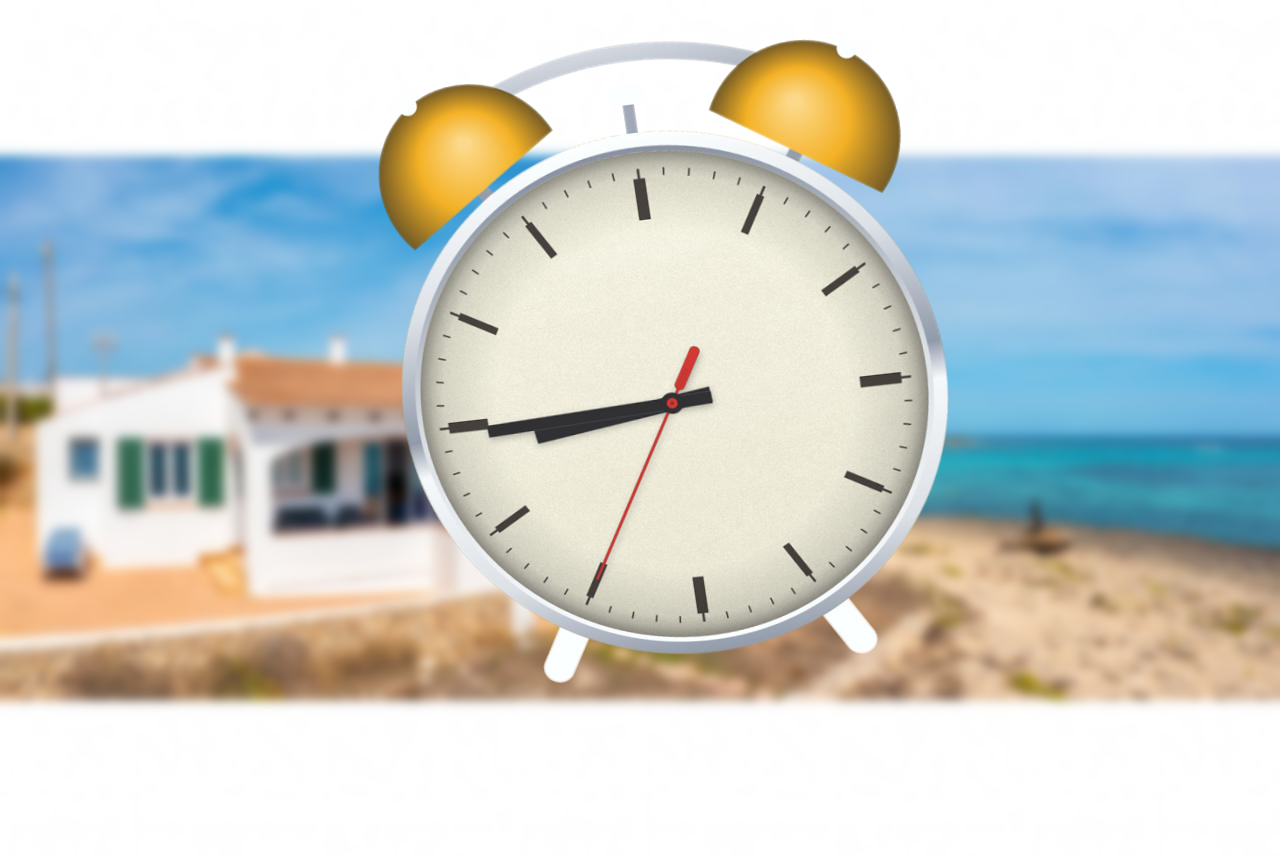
8:44:35
